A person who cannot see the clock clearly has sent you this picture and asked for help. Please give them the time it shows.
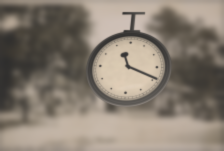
11:19
